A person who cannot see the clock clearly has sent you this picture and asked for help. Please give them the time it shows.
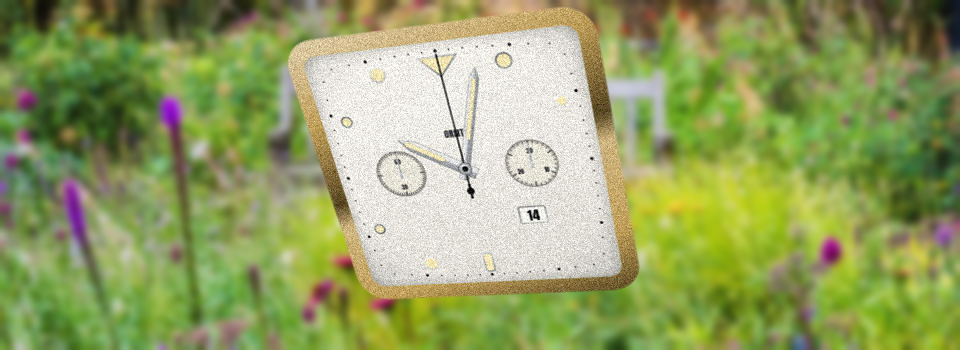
10:03
